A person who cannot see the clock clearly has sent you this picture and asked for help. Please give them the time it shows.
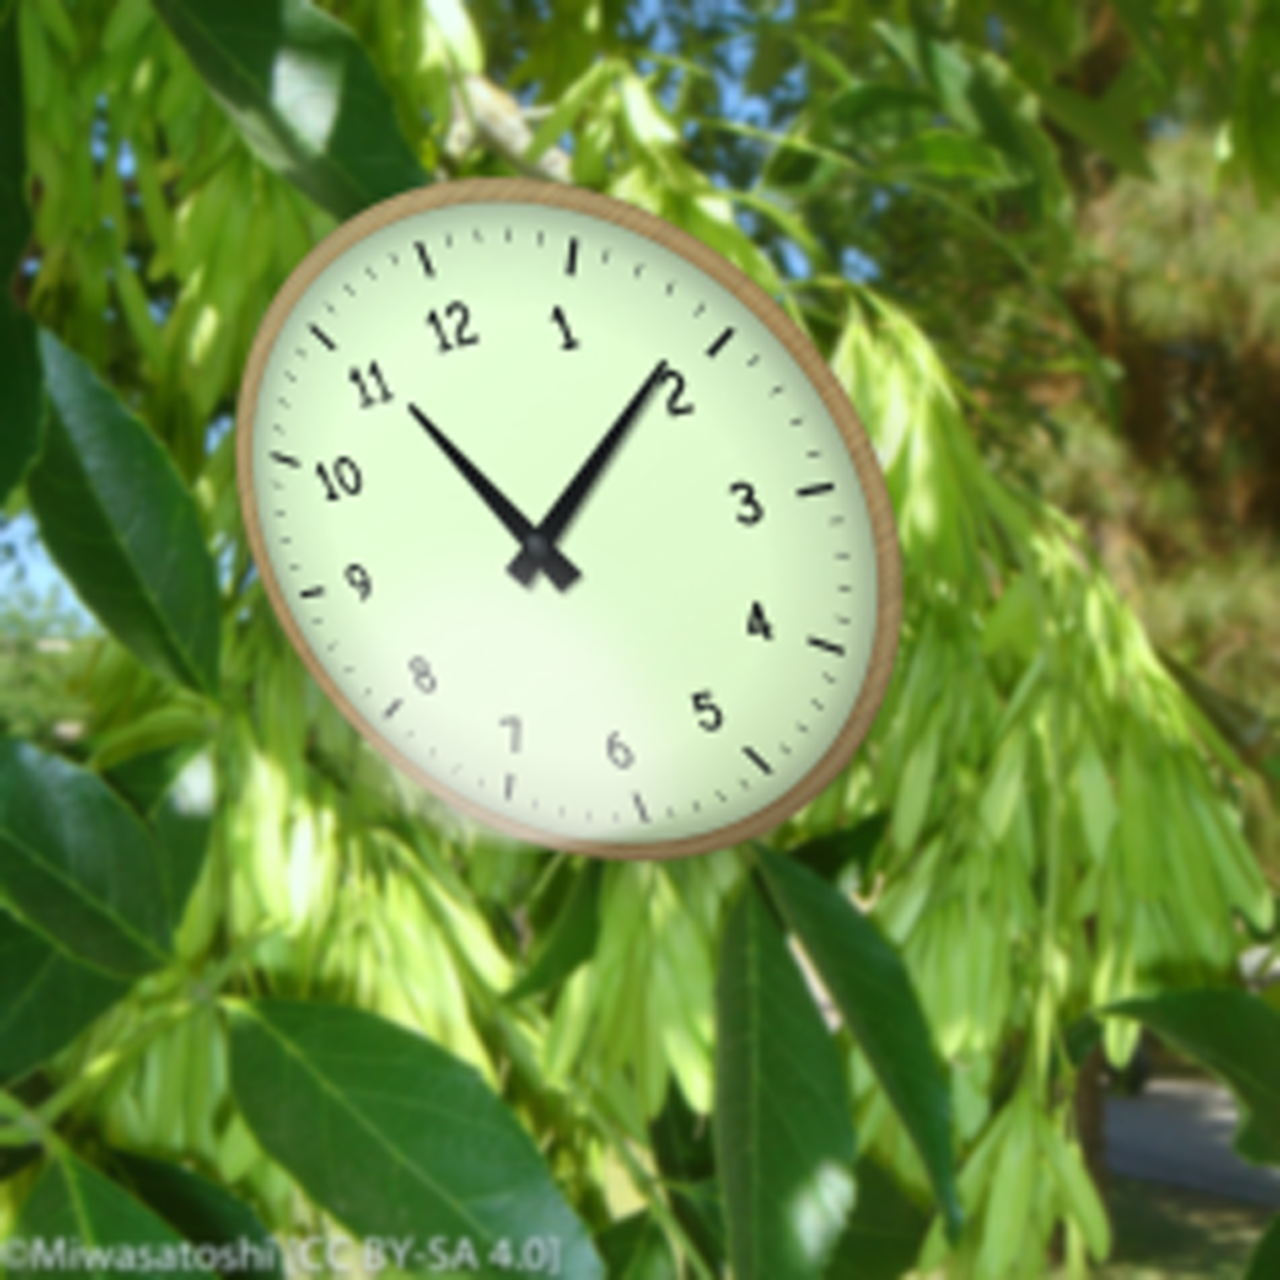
11:09
